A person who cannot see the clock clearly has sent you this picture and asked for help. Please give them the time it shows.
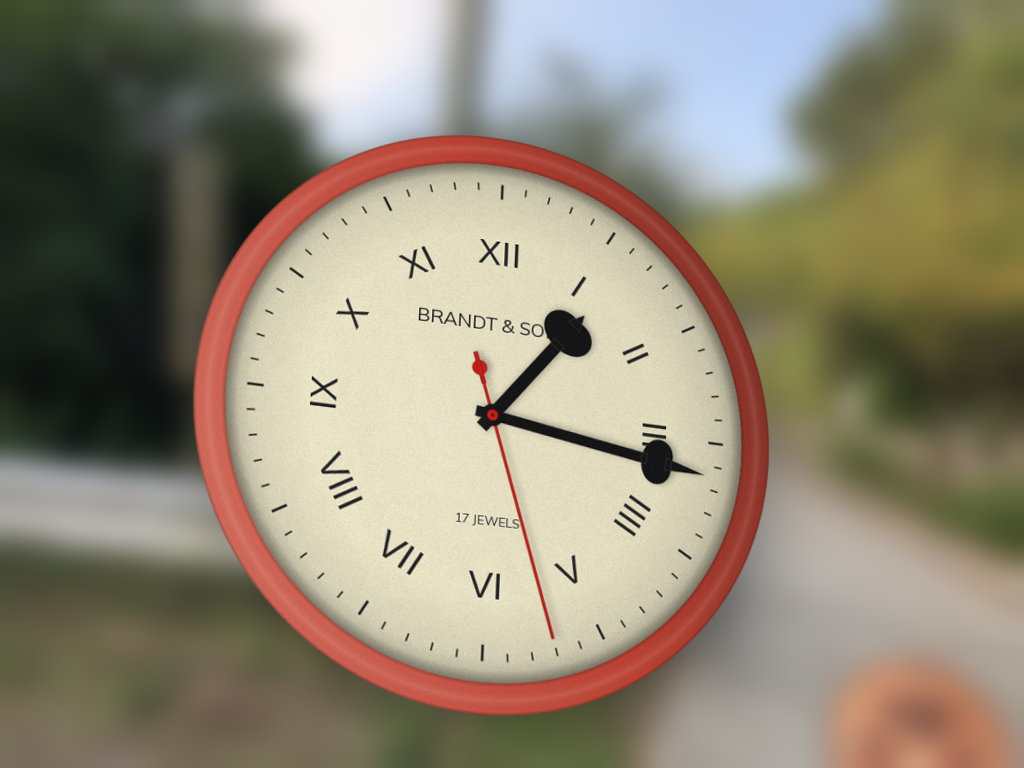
1:16:27
